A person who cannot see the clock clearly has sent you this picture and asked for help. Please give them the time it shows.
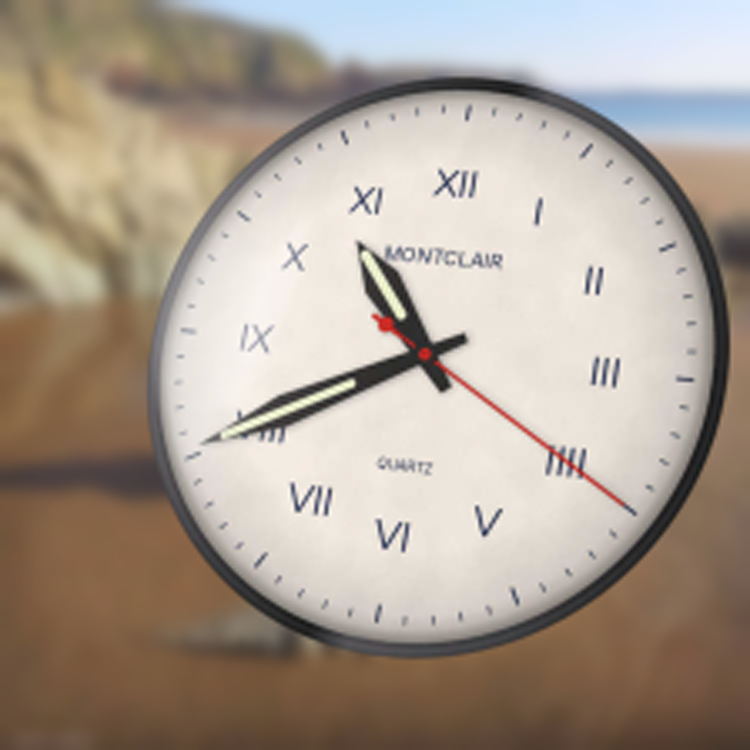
10:40:20
